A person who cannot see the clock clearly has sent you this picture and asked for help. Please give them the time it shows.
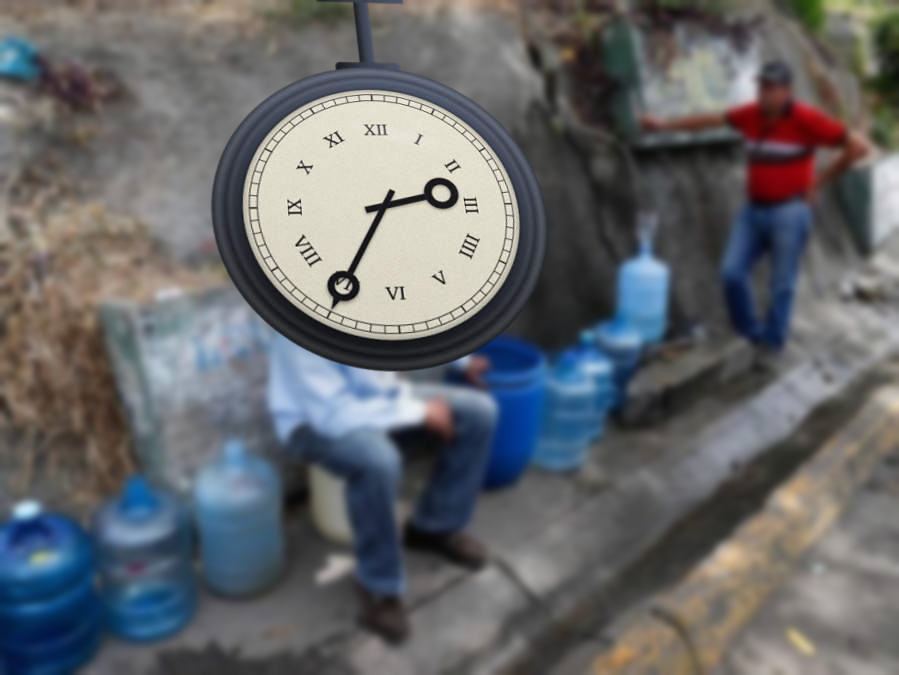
2:35
